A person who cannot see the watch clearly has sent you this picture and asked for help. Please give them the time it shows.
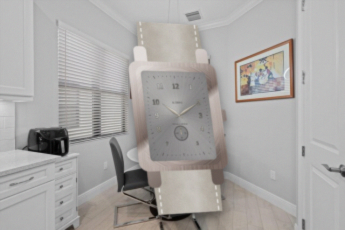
10:10
